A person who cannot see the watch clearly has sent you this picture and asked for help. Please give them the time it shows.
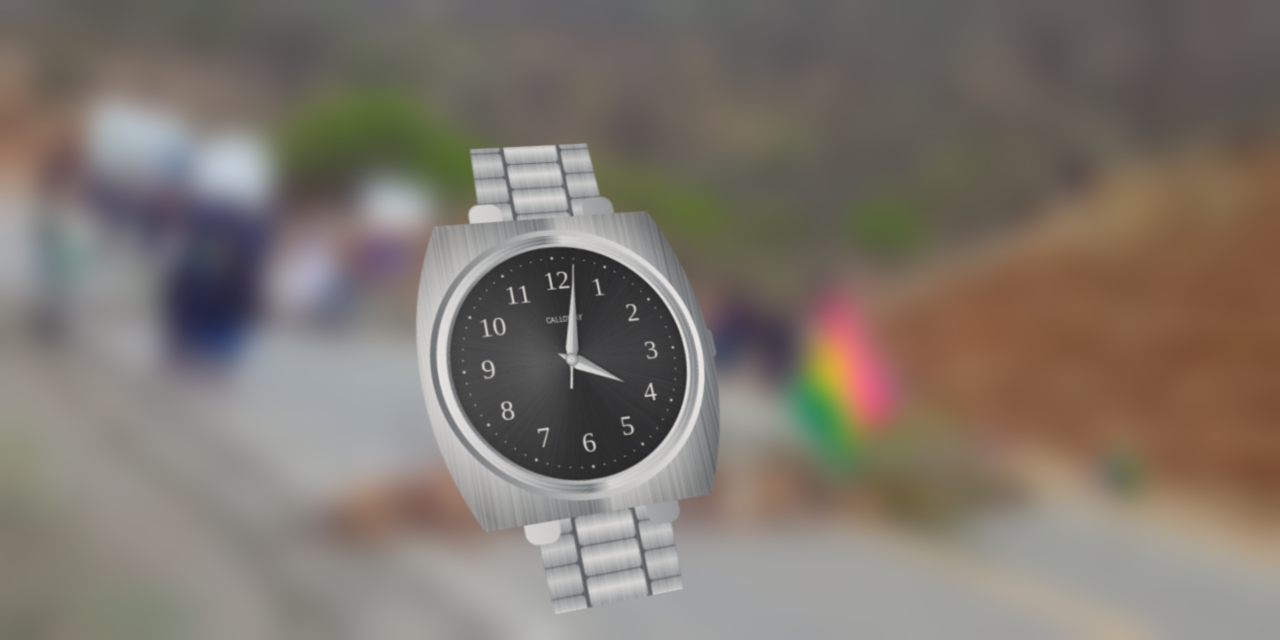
4:02:02
